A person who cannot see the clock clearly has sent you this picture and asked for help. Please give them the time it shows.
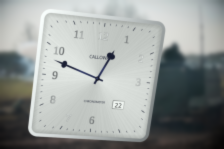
12:48
